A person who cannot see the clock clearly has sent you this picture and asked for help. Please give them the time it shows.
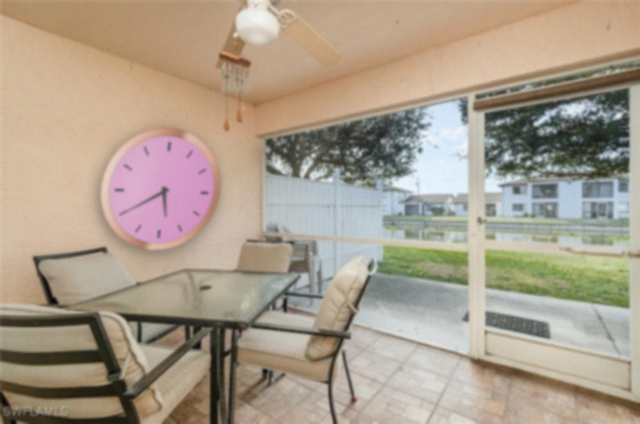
5:40
